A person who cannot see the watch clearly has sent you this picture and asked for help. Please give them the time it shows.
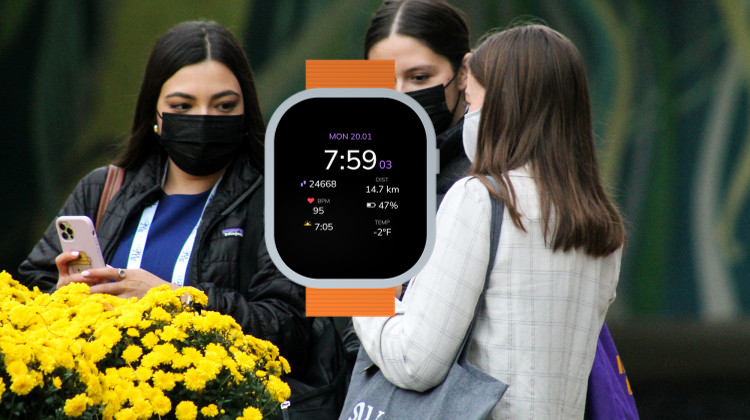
7:59:03
